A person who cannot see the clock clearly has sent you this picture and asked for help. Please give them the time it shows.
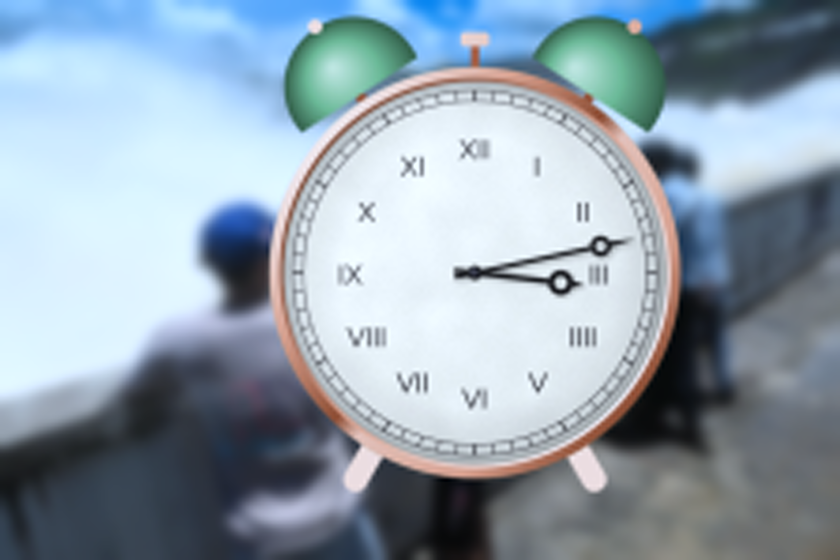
3:13
